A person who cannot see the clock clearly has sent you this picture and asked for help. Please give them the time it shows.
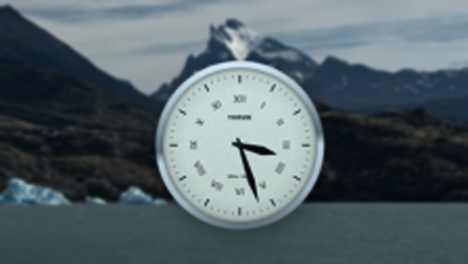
3:27
